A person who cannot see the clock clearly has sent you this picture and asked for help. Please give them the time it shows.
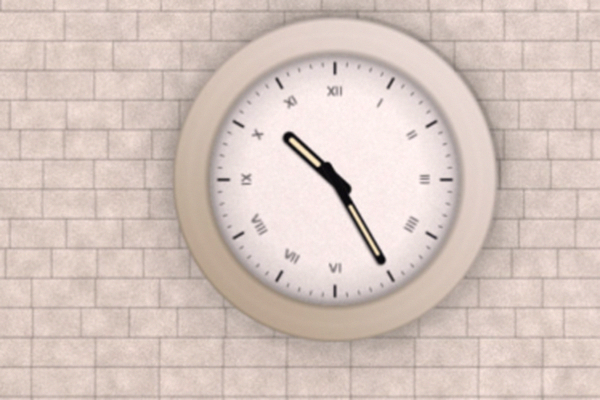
10:25
